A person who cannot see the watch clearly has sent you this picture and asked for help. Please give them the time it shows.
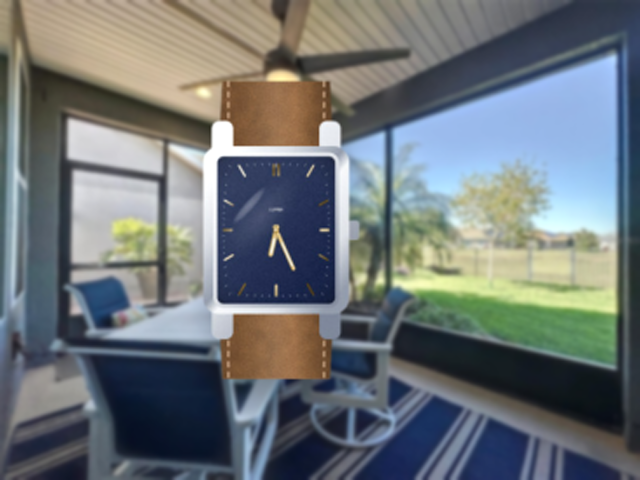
6:26
